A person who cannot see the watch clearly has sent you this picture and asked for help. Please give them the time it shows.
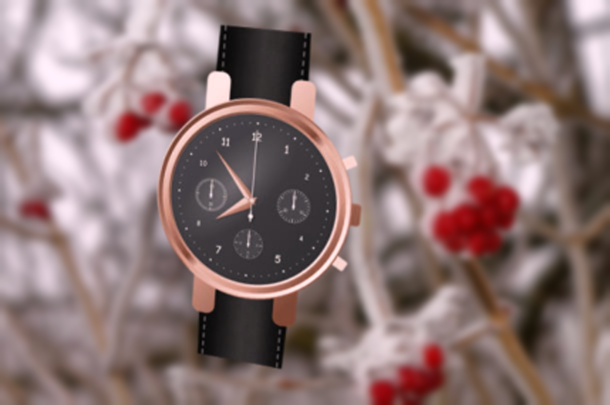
7:53
